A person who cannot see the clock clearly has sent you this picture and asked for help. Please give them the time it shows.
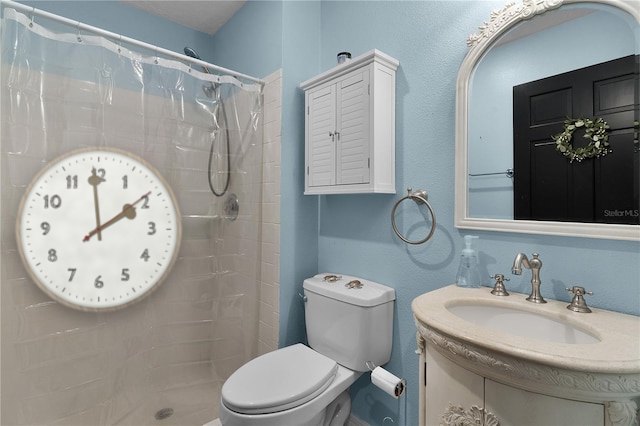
1:59:09
